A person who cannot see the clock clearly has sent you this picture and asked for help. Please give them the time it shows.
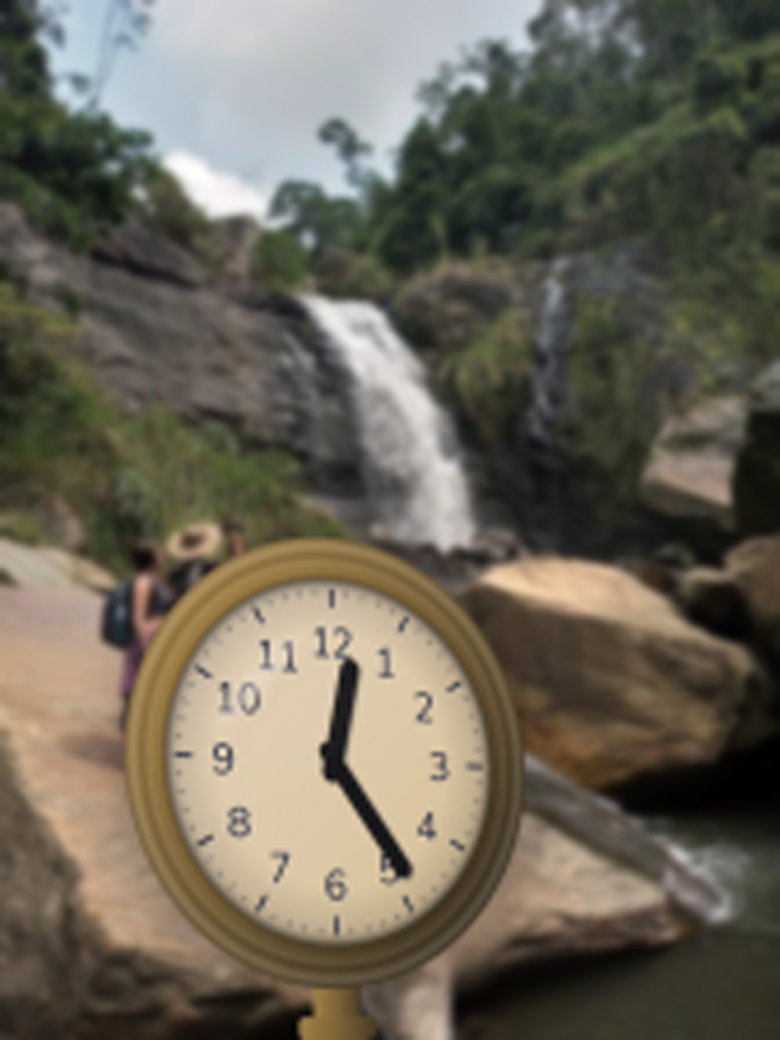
12:24
